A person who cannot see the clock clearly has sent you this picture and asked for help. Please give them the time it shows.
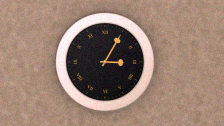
3:05
